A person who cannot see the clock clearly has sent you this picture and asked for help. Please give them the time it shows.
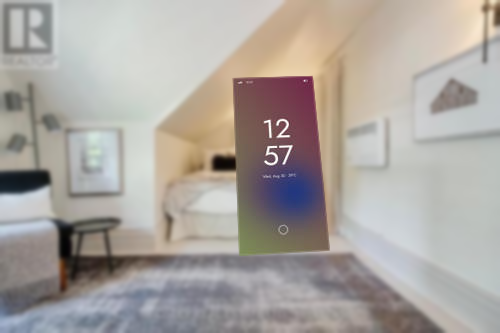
12:57
